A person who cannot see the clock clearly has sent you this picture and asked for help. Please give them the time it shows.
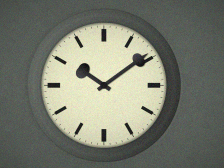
10:09
